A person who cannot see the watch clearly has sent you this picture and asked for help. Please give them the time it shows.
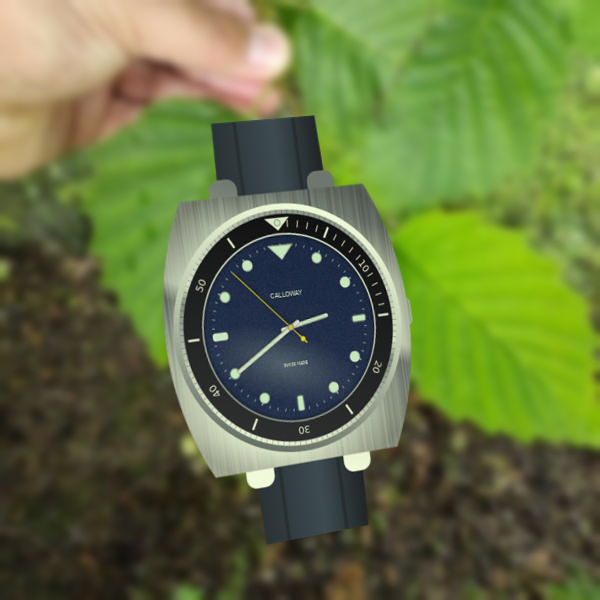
2:39:53
